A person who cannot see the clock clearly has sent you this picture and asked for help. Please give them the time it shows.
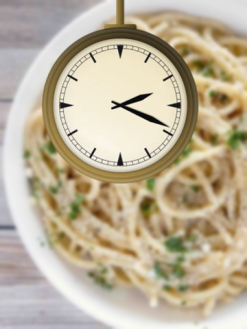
2:19
